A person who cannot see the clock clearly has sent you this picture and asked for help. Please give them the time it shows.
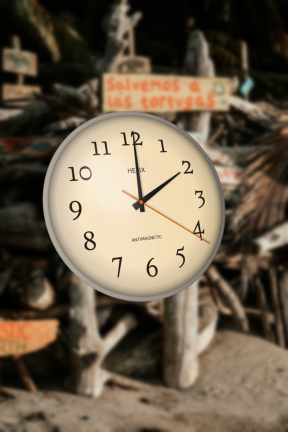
2:00:21
